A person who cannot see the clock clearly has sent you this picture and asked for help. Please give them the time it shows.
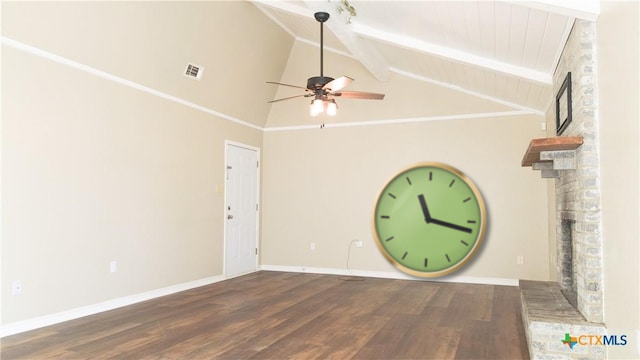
11:17
